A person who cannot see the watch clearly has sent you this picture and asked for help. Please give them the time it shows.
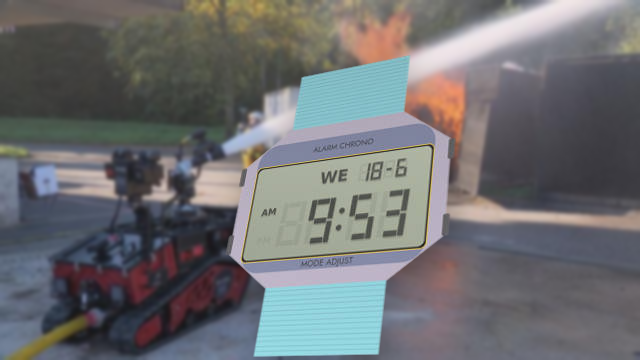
9:53
